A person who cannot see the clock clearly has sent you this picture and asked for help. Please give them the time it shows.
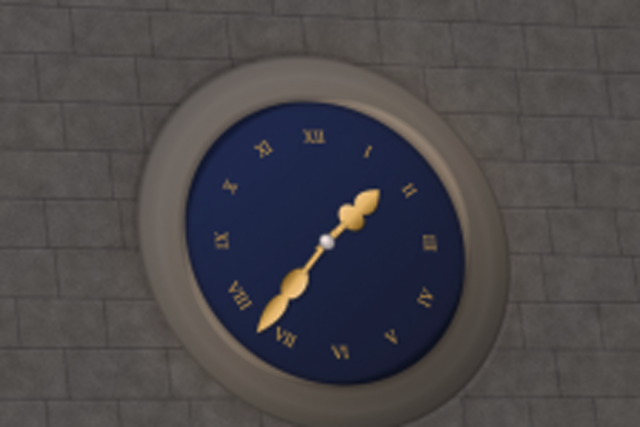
1:37
